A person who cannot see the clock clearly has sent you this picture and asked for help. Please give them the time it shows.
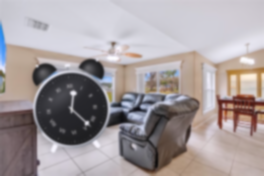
12:23
